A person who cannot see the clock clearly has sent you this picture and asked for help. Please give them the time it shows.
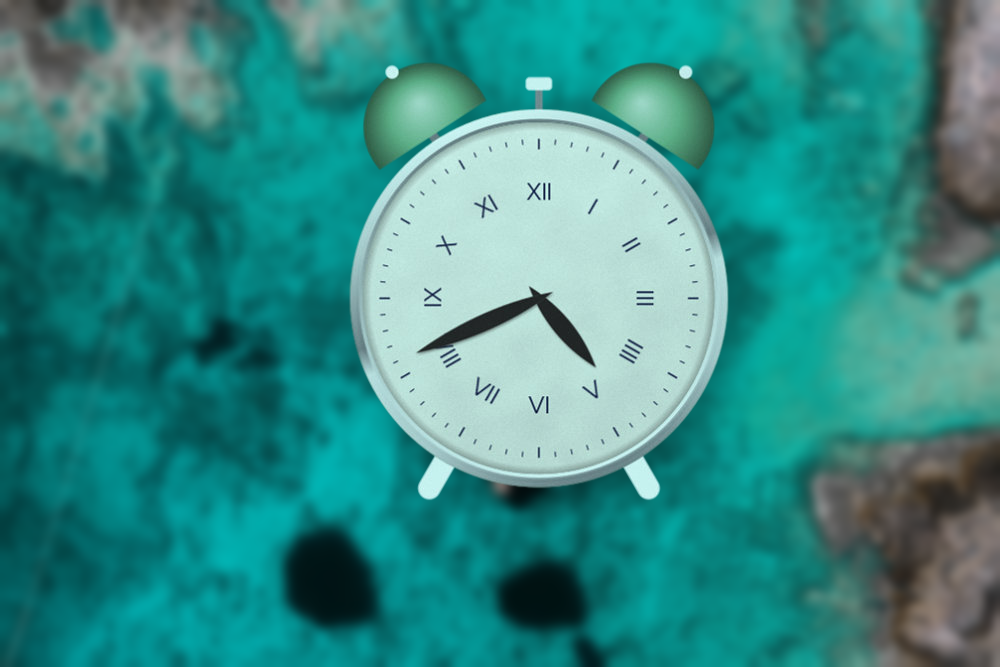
4:41
